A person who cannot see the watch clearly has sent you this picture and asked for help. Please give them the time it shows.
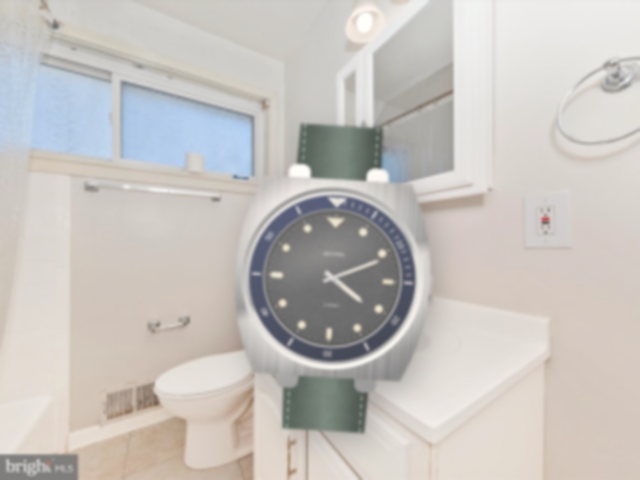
4:11
